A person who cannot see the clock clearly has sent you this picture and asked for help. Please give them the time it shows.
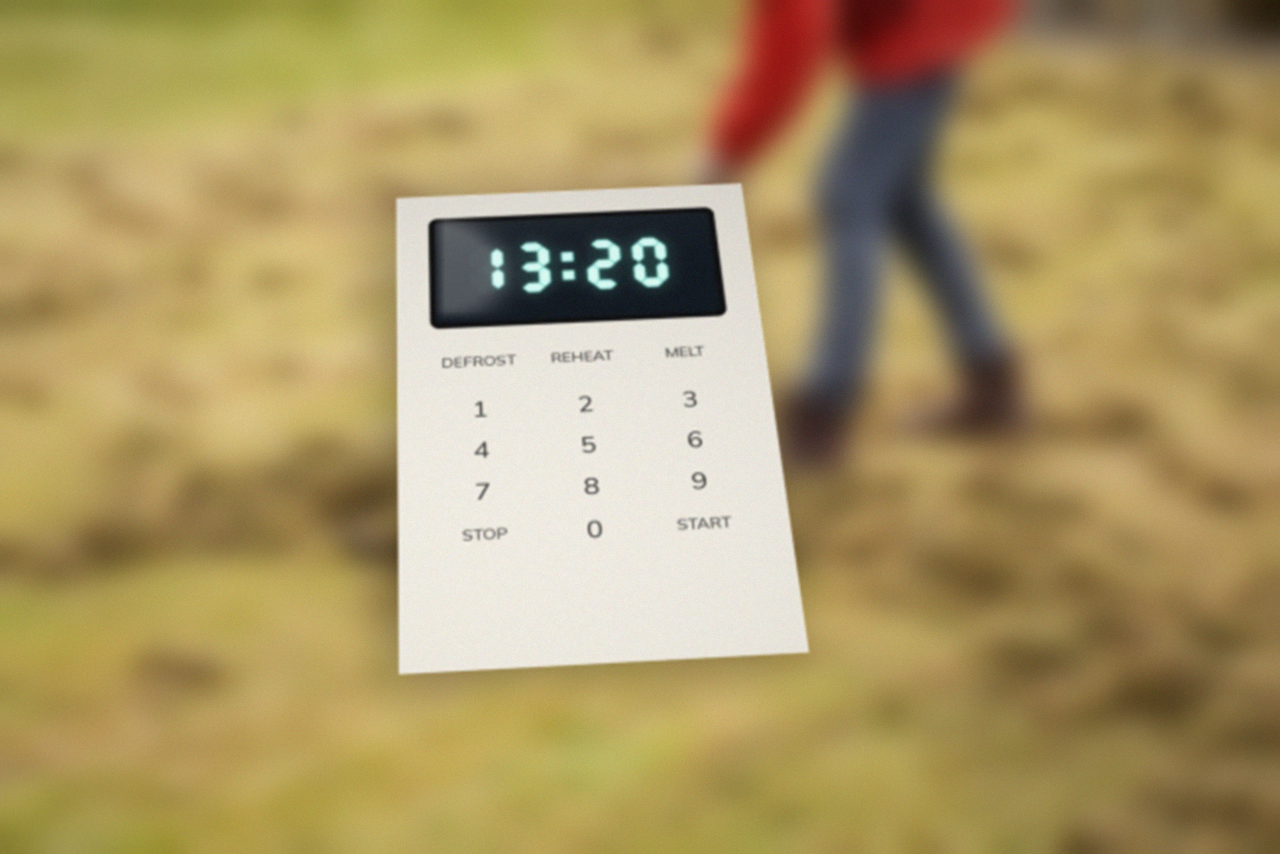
13:20
